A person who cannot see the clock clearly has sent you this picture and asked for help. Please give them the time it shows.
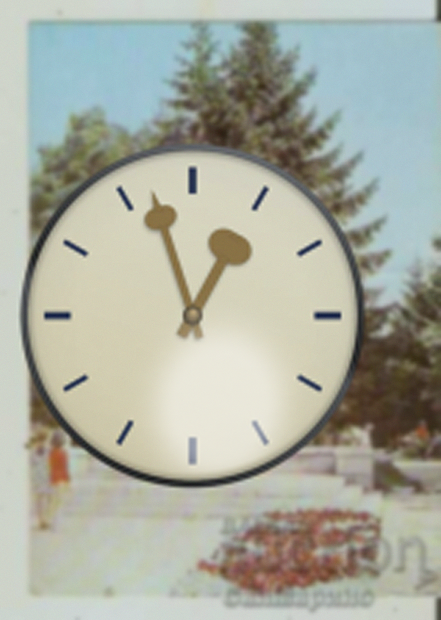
12:57
